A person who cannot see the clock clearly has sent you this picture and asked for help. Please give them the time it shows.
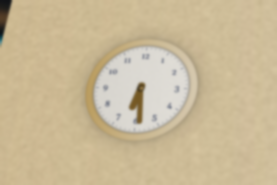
6:29
